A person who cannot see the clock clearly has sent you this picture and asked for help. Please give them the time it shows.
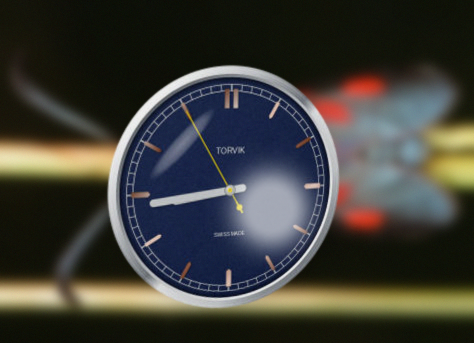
8:43:55
